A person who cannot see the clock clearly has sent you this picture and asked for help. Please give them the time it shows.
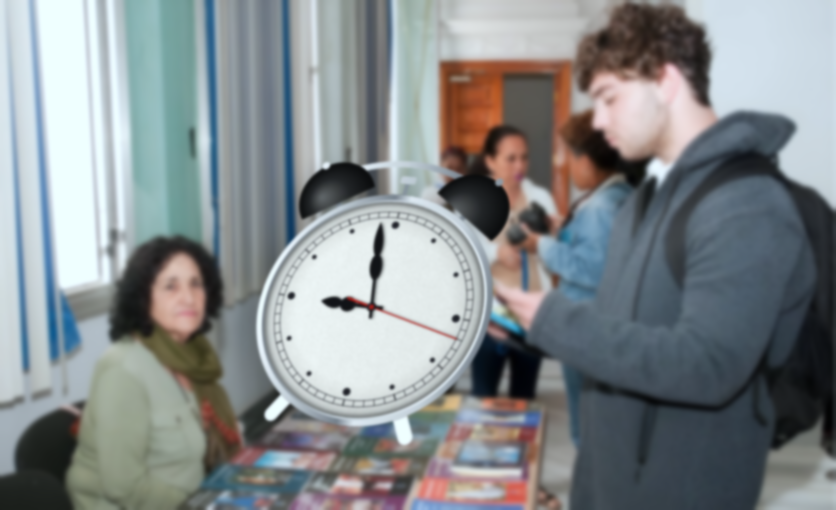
8:58:17
